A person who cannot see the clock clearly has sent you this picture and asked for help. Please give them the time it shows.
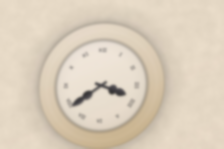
3:39
